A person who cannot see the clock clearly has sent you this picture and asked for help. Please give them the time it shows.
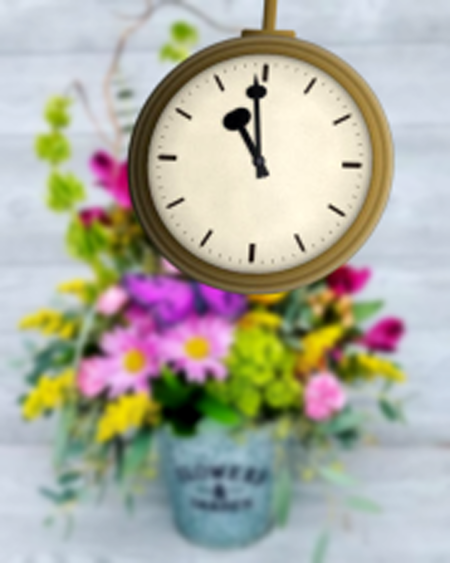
10:59
